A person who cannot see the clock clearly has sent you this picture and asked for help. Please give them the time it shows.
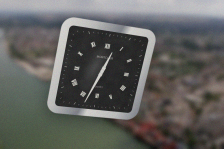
12:33
